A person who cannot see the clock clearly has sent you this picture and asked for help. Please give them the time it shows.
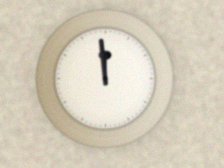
11:59
